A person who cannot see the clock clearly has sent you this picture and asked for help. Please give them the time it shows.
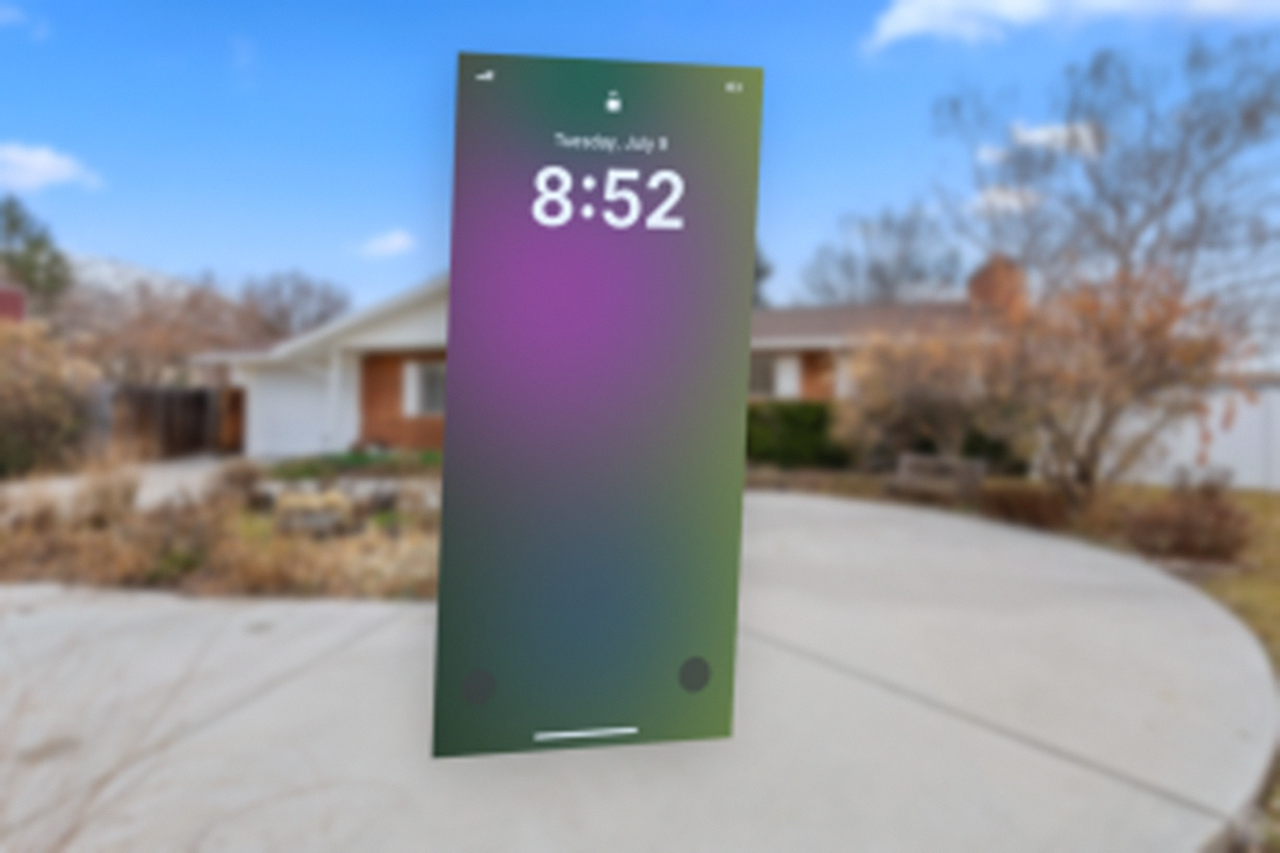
8:52
